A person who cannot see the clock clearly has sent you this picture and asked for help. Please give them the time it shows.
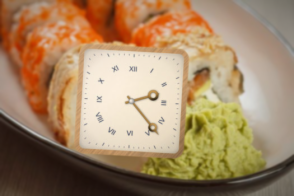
2:23
